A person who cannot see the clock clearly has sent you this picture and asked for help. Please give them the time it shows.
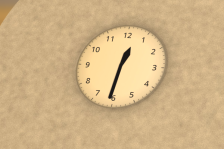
12:31
